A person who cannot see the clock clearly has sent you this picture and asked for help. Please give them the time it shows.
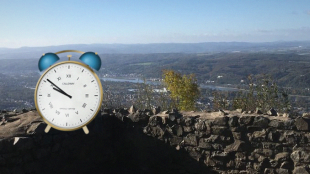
9:51
